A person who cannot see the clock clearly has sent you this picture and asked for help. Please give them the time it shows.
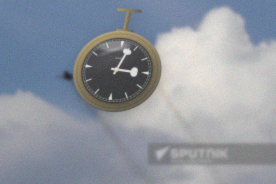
3:03
